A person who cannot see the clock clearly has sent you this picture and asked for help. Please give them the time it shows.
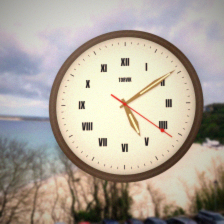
5:09:21
